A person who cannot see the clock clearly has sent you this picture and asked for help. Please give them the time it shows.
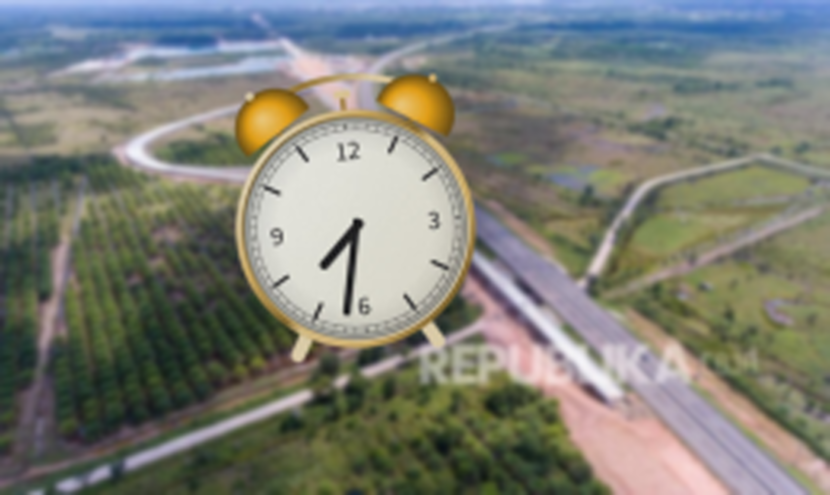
7:32
